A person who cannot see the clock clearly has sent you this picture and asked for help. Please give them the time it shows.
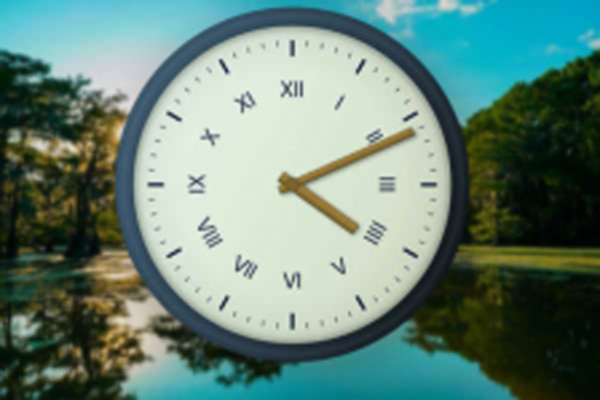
4:11
